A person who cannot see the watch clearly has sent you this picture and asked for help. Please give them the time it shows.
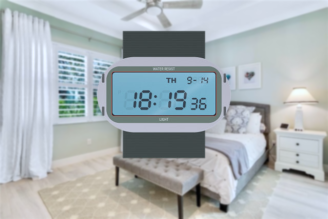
18:19:36
